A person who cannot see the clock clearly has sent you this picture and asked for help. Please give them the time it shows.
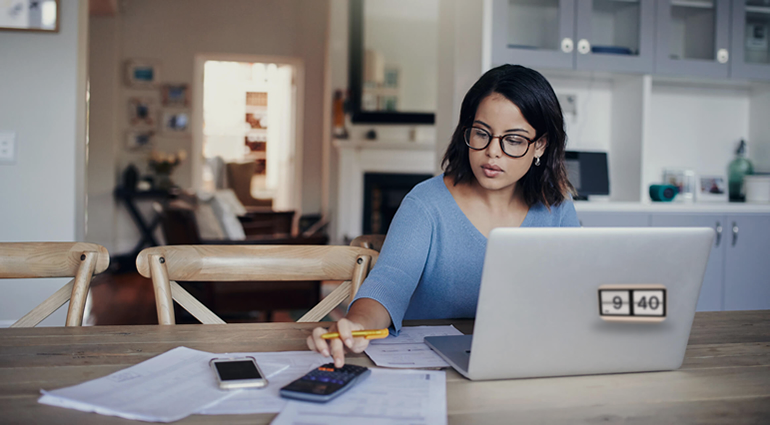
9:40
